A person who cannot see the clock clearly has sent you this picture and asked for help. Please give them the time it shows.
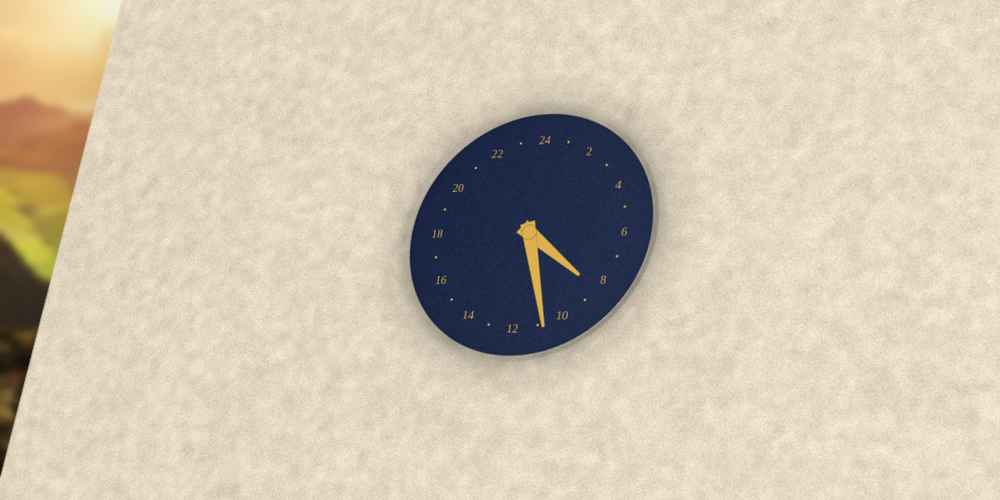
8:27
